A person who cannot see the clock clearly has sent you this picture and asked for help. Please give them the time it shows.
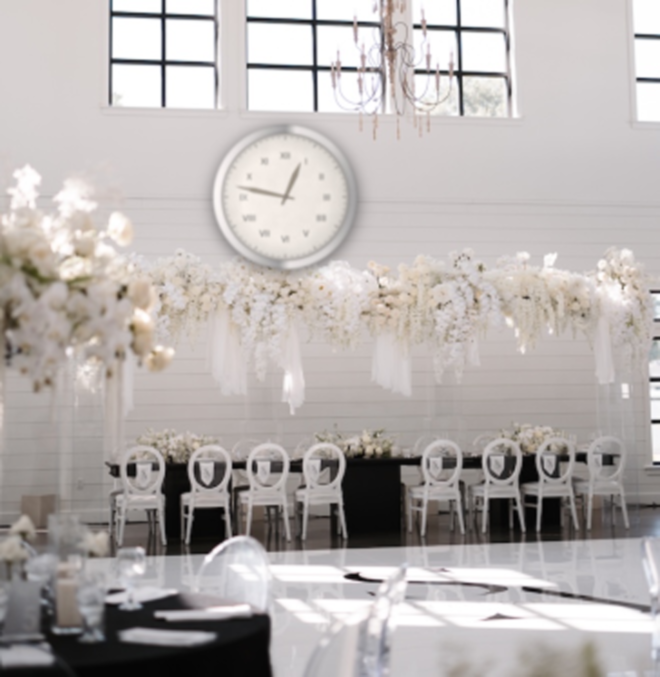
12:47
